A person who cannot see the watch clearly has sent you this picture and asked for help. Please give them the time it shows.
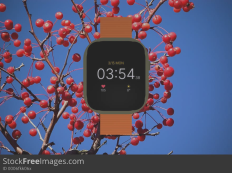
3:54
